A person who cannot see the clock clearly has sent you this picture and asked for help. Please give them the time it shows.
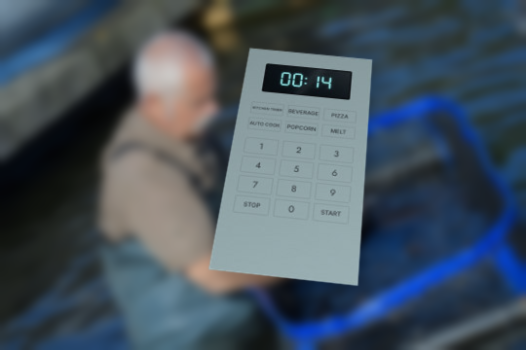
0:14
